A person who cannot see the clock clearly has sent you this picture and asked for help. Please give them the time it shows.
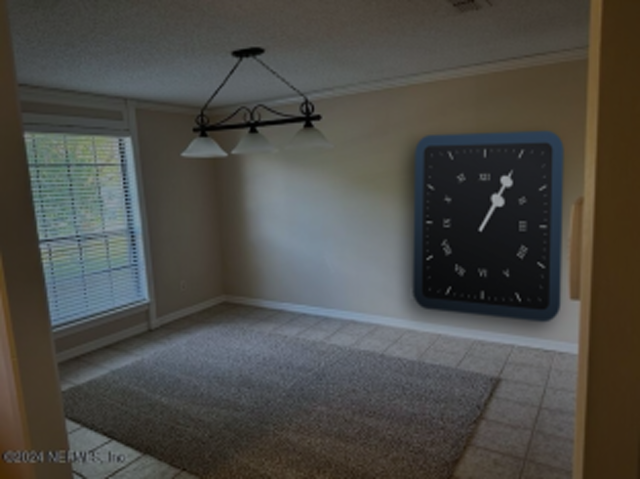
1:05
